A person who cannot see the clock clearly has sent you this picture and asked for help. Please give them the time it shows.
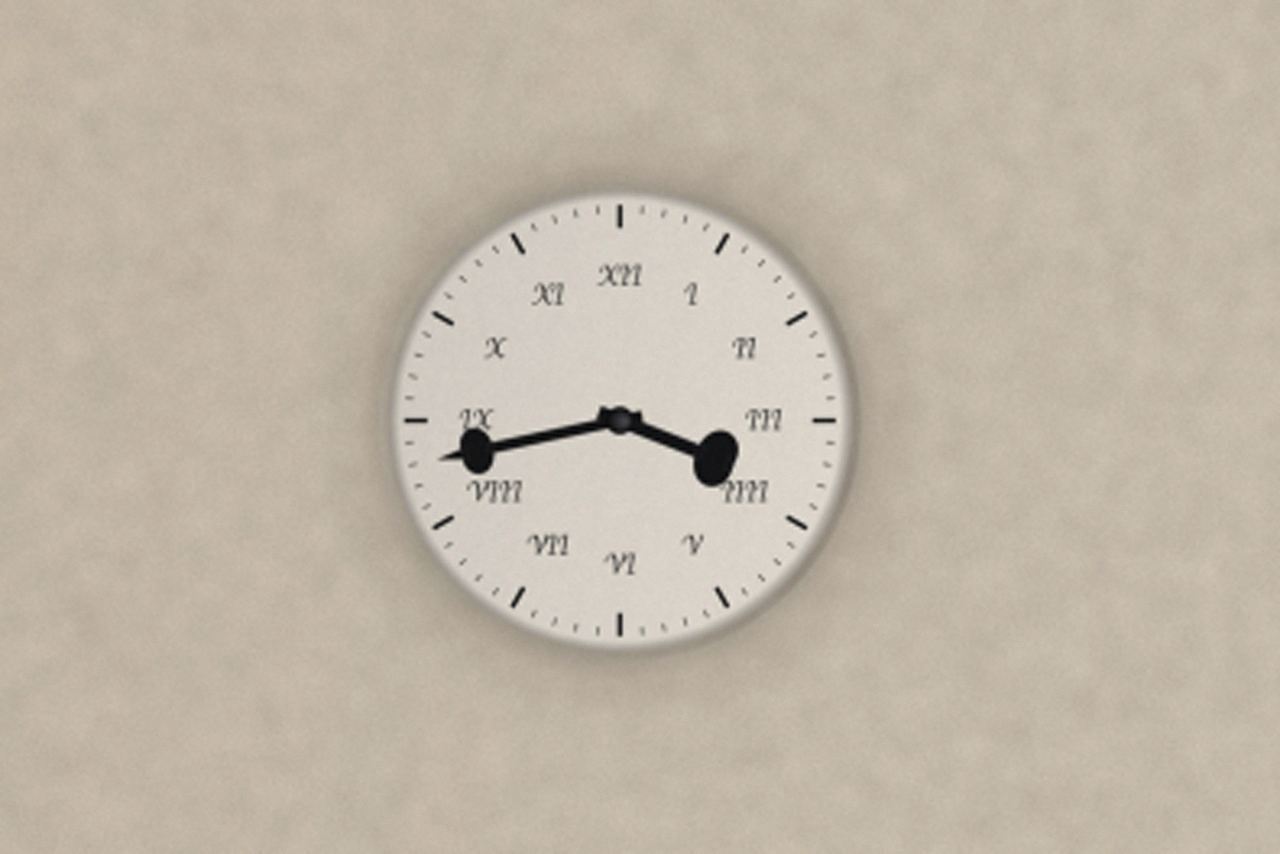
3:43
